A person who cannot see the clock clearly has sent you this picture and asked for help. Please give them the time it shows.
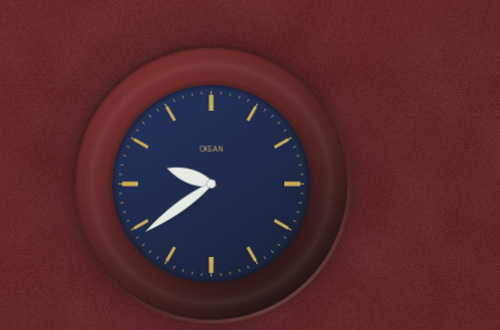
9:39
